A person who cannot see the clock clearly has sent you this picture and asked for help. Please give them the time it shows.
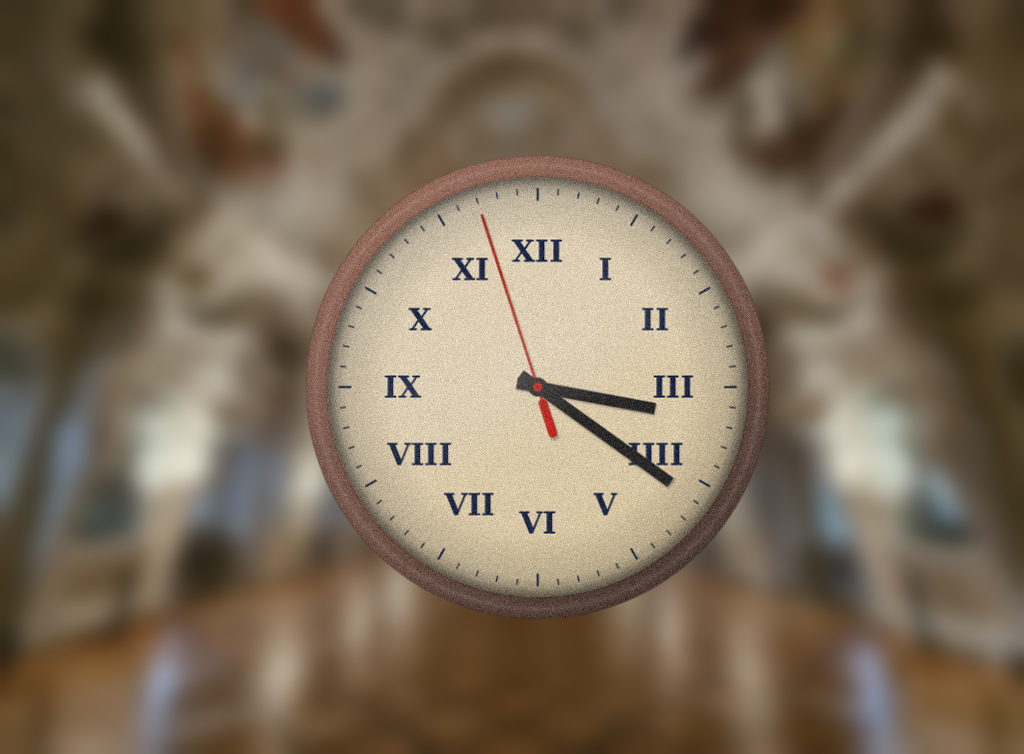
3:20:57
